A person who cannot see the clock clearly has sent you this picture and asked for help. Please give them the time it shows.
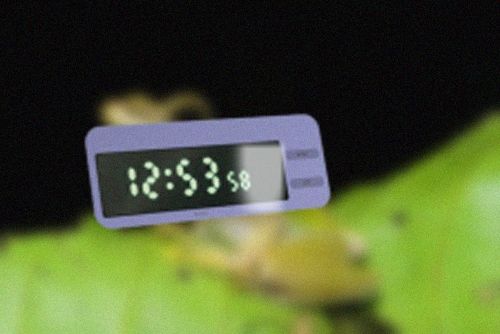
12:53:58
